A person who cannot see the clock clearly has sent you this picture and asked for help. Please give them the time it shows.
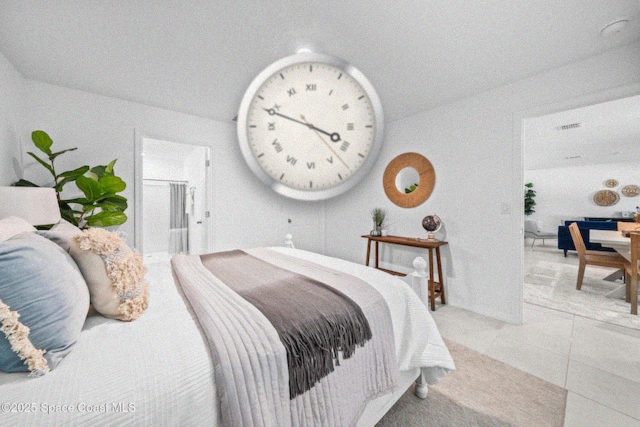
3:48:23
